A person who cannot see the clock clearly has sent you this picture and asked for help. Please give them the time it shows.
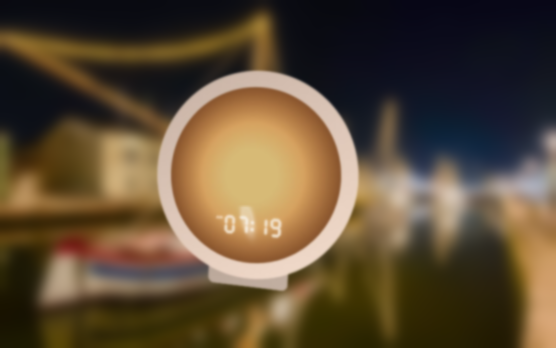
7:19
